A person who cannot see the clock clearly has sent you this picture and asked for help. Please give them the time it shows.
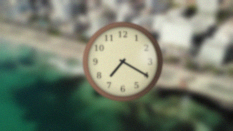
7:20
